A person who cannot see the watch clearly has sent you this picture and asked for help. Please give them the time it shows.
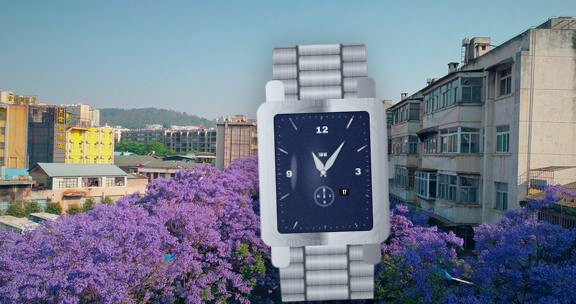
11:06
